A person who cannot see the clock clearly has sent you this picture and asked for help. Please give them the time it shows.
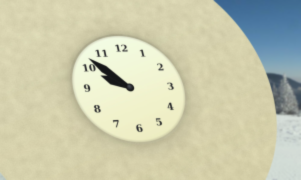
9:52
